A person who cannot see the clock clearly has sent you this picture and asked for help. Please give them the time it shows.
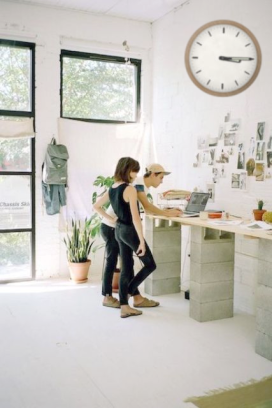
3:15
